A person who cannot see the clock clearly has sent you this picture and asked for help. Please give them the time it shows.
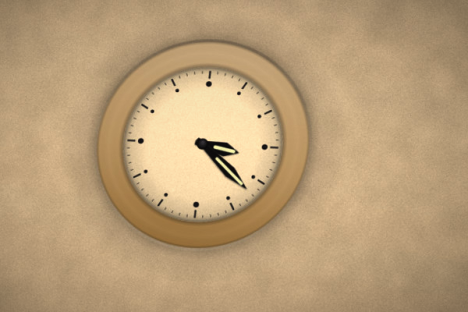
3:22
